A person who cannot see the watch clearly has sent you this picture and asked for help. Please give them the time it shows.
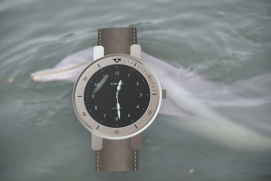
12:29
